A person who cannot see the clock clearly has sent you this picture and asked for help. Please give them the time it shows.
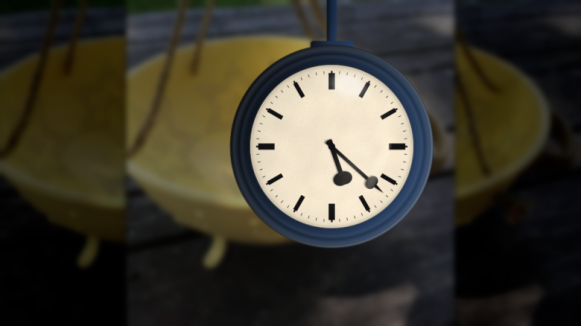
5:22
